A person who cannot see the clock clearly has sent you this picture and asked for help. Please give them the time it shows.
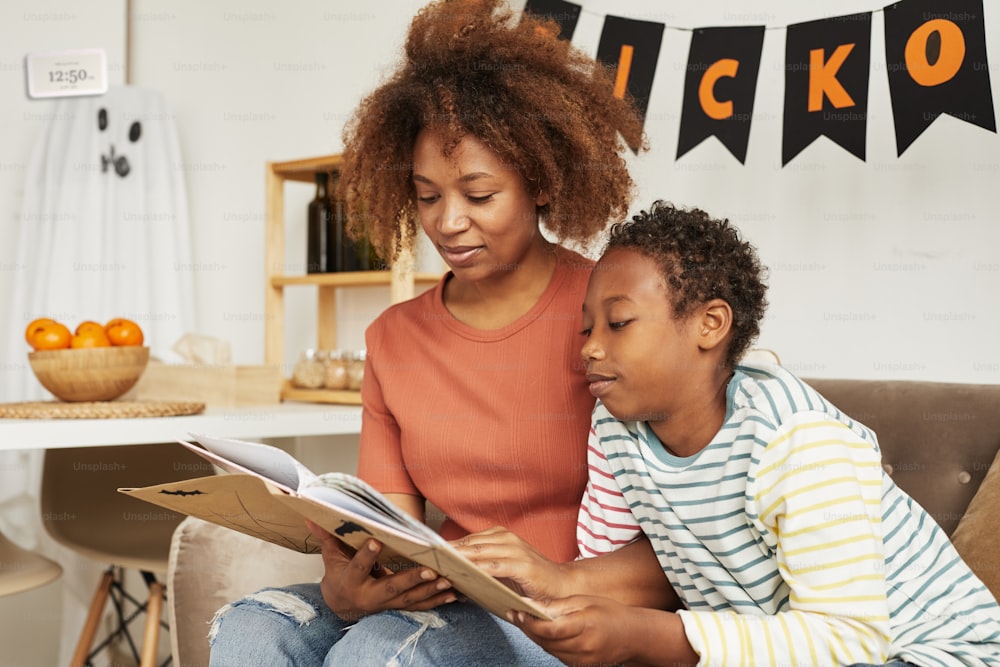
12:50
